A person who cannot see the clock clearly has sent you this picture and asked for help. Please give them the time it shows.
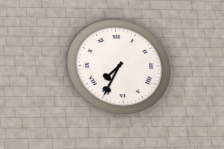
7:35
